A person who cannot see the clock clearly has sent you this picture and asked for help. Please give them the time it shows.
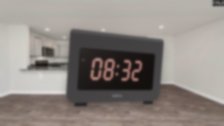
8:32
